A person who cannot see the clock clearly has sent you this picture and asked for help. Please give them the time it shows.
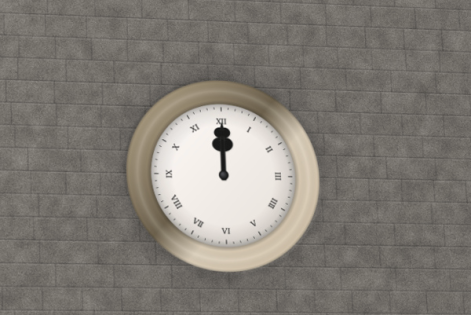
12:00
